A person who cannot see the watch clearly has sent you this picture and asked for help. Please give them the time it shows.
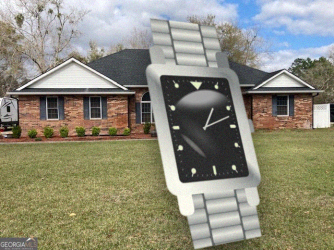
1:12
